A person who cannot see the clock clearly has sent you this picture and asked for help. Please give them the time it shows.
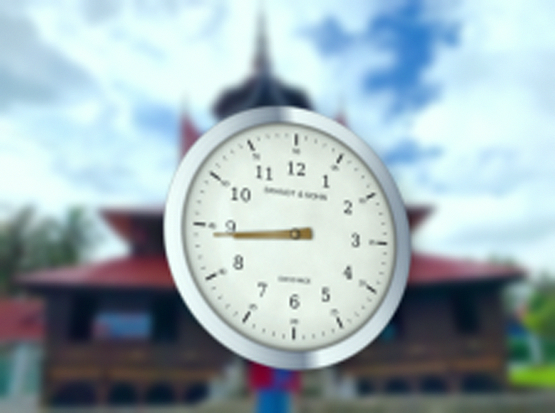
8:44
